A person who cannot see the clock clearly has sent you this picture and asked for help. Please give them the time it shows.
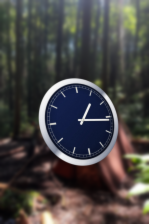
1:16
